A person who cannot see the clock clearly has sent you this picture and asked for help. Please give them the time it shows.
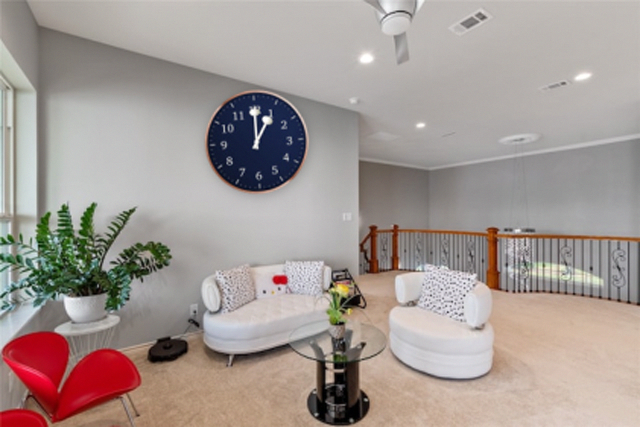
1:00
